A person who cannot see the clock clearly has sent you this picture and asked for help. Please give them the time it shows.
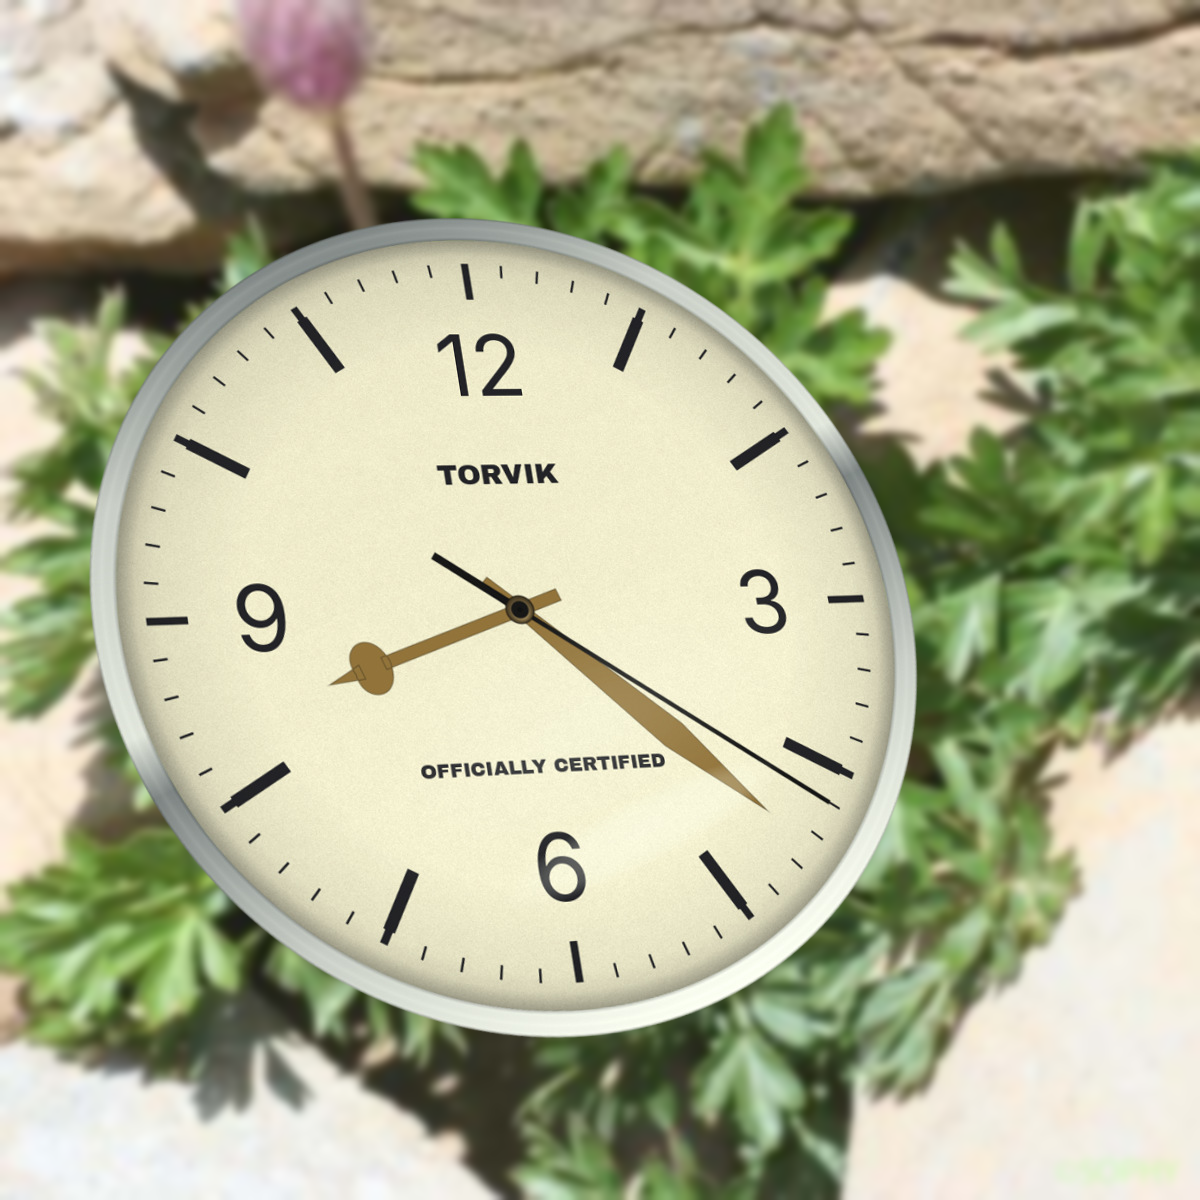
8:22:21
